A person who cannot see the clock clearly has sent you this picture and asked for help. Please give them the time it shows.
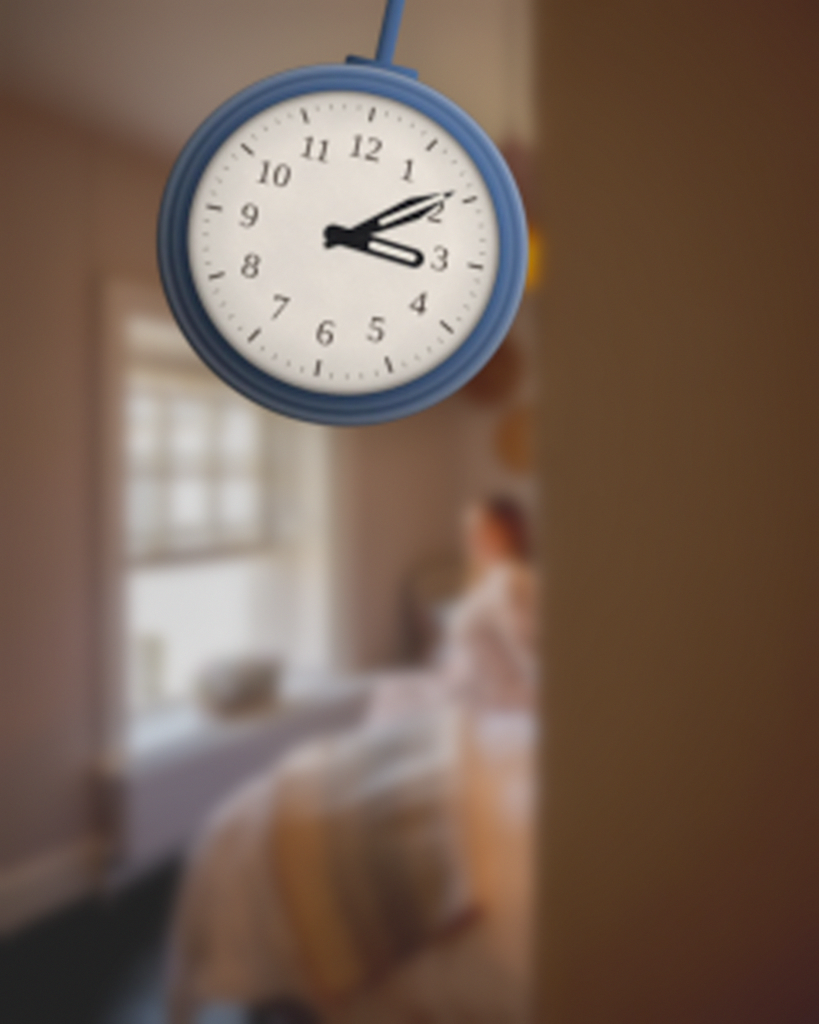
3:09
